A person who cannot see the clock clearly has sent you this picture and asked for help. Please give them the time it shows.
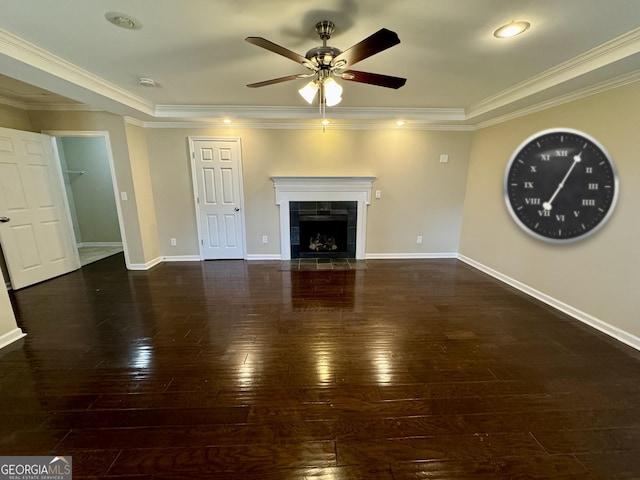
7:05
